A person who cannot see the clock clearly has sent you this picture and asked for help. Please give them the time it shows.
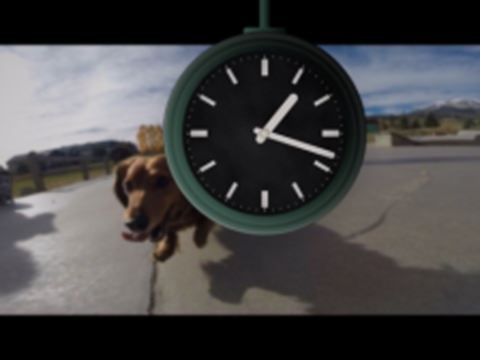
1:18
